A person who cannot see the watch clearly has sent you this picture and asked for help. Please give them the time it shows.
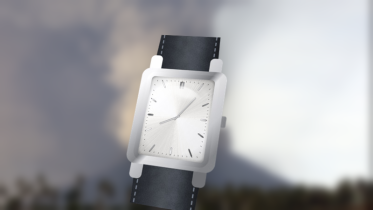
8:06
